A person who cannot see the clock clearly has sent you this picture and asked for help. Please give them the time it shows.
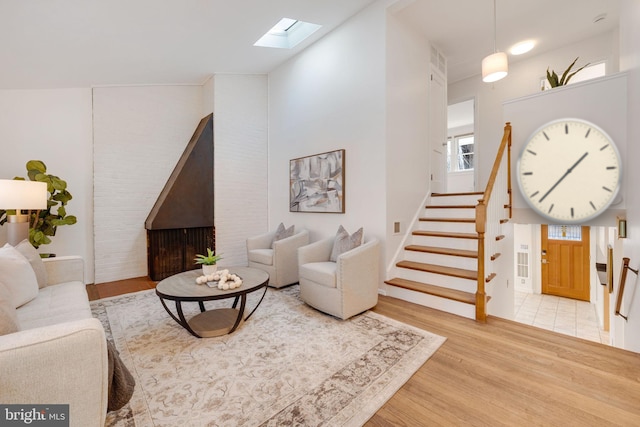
1:38
